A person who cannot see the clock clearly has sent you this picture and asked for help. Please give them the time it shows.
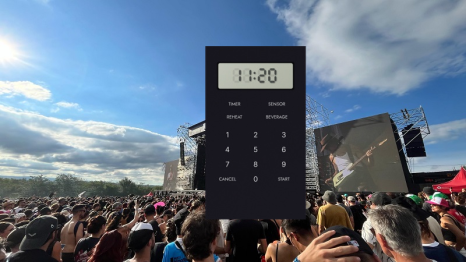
11:20
